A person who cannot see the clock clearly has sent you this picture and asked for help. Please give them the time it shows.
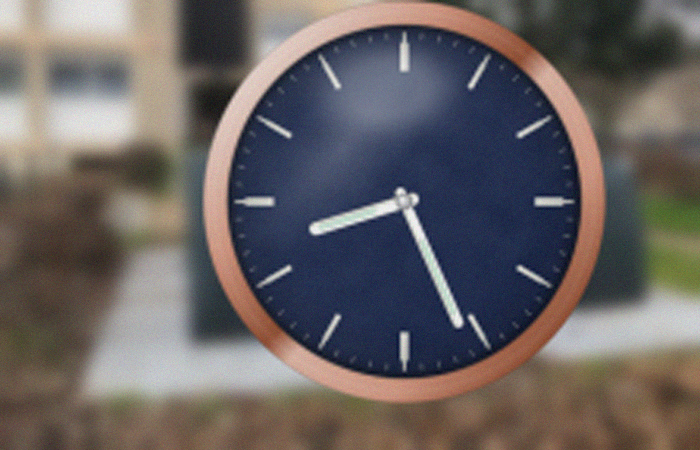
8:26
